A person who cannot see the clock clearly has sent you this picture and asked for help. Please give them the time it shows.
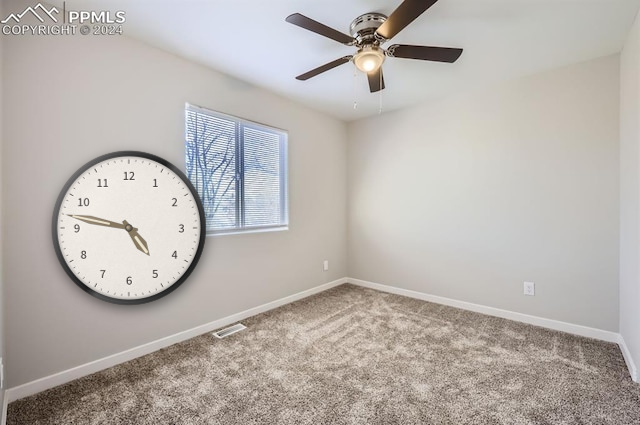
4:47
